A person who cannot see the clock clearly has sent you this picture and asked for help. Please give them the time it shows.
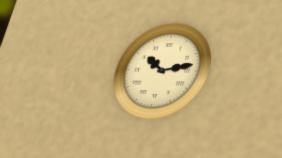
10:13
